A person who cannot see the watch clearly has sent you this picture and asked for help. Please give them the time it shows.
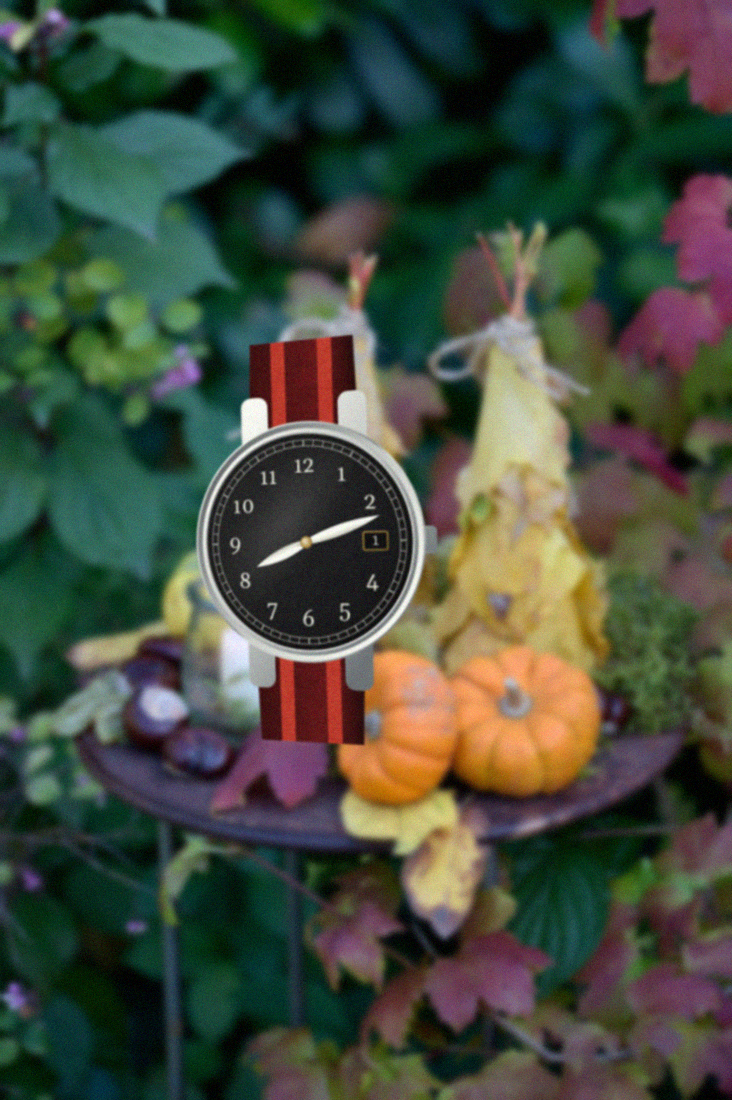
8:12
